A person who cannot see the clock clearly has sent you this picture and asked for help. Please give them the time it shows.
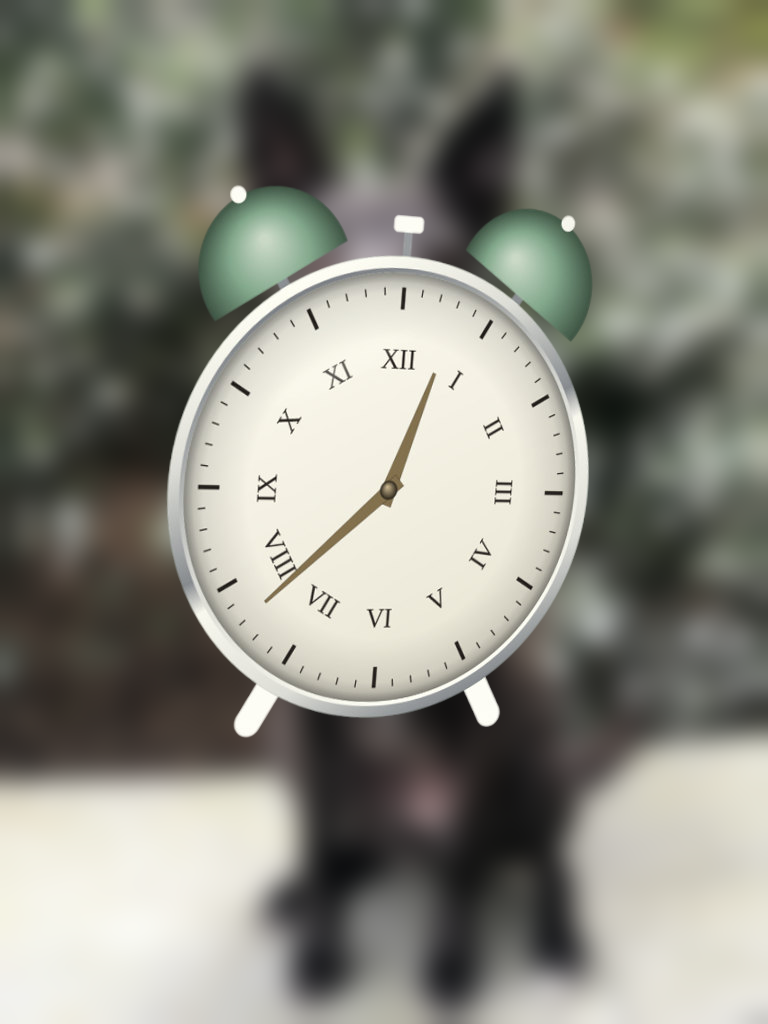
12:38
